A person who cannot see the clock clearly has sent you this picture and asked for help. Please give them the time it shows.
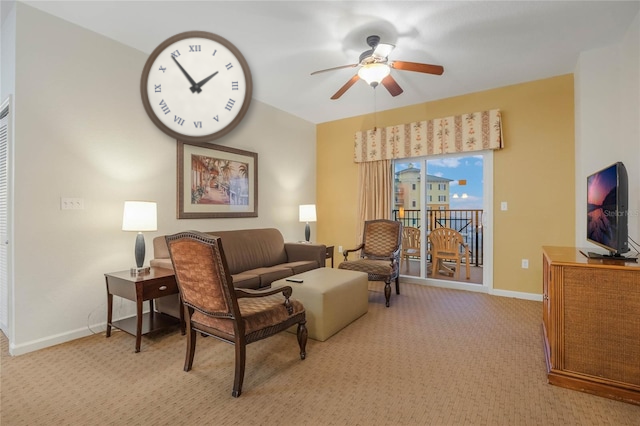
1:54
